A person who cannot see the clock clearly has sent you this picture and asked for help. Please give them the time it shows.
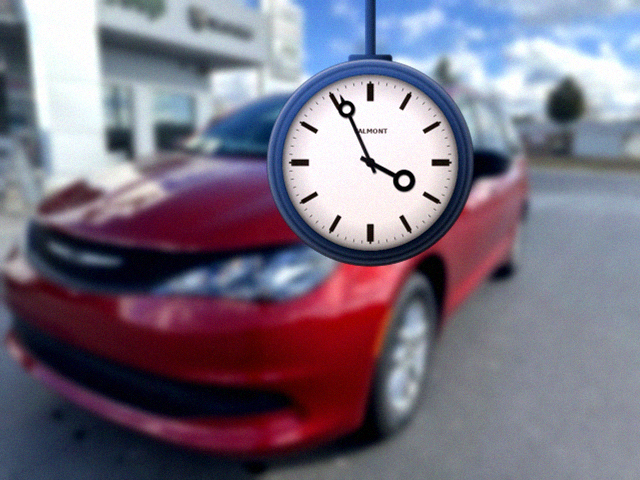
3:56
